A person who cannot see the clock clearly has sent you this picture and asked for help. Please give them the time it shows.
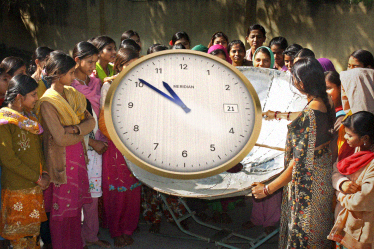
10:51
